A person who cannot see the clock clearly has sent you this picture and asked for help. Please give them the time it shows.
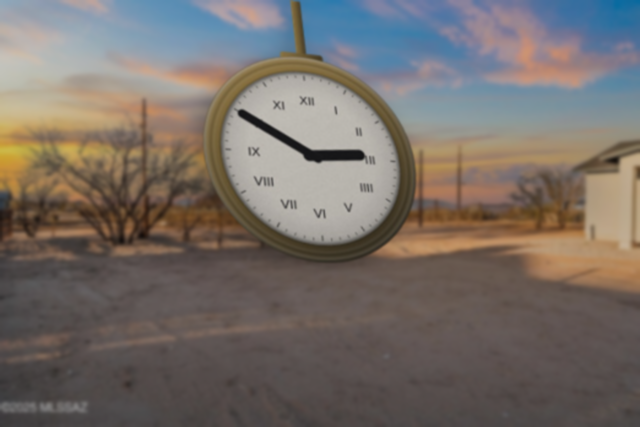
2:50
